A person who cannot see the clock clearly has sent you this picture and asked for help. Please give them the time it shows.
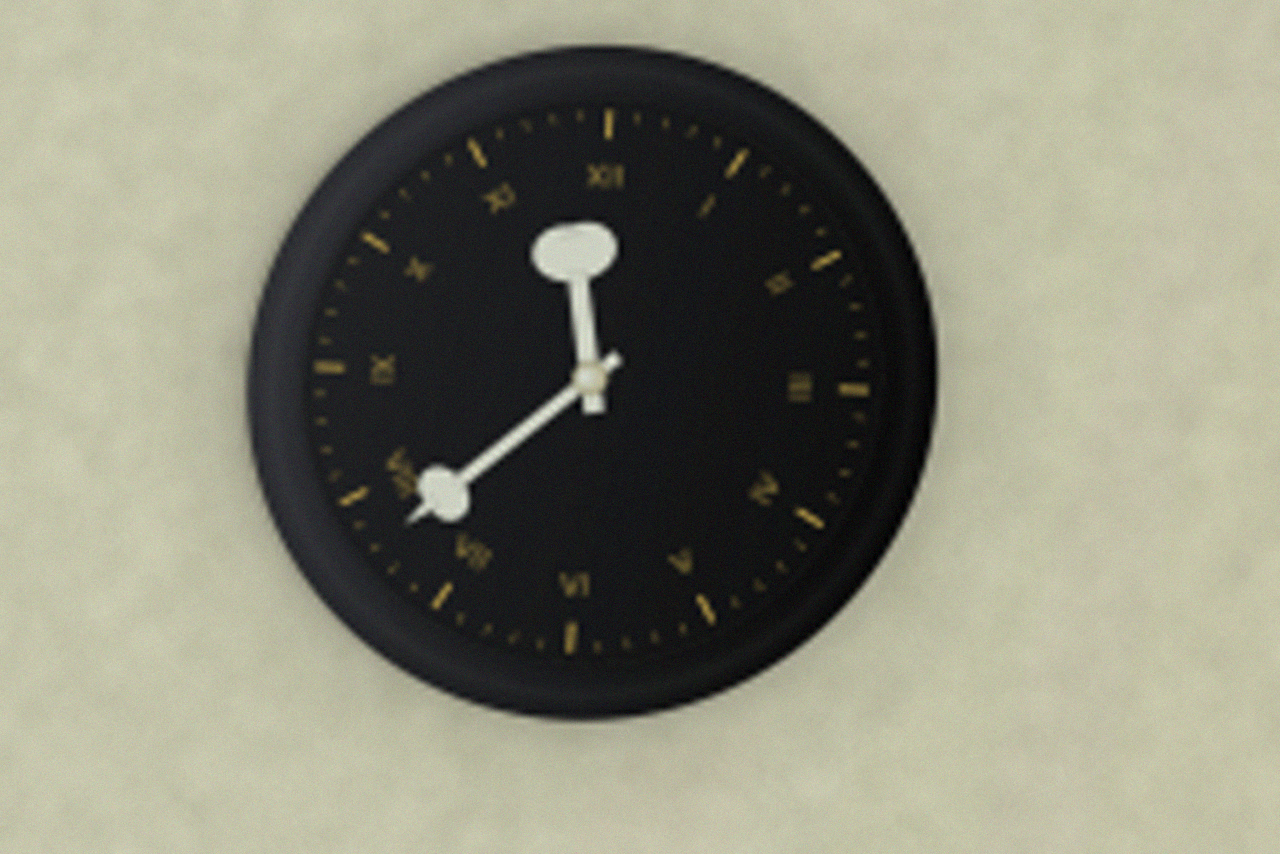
11:38
